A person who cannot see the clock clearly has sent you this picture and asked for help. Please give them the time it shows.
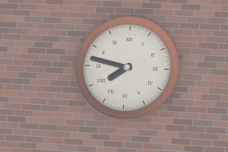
7:47
